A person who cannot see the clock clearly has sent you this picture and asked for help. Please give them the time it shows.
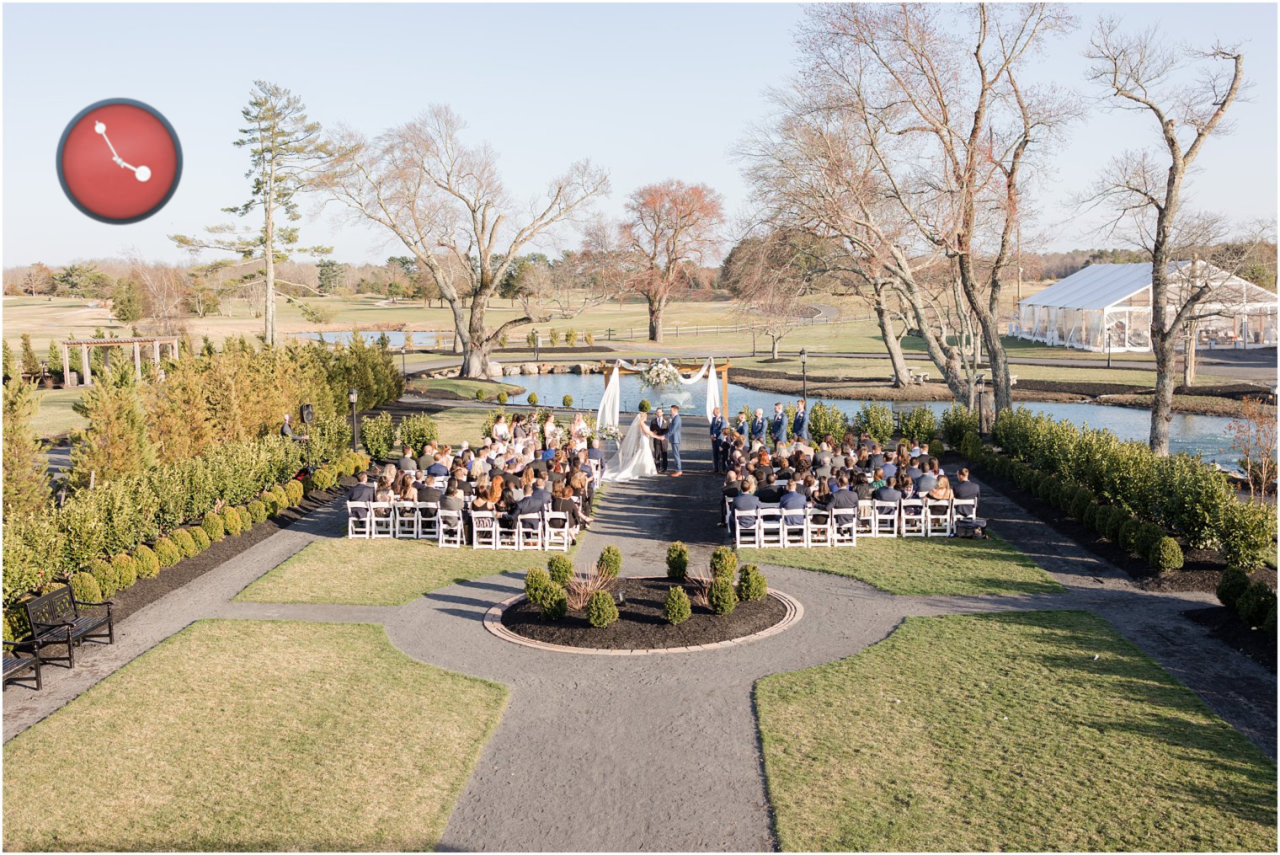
3:55
